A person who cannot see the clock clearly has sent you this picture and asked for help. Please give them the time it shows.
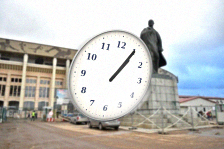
1:05
